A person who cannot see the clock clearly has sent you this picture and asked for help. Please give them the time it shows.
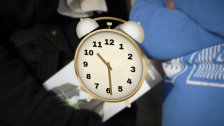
10:29
